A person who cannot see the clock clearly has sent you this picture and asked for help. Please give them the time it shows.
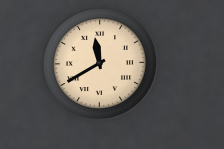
11:40
